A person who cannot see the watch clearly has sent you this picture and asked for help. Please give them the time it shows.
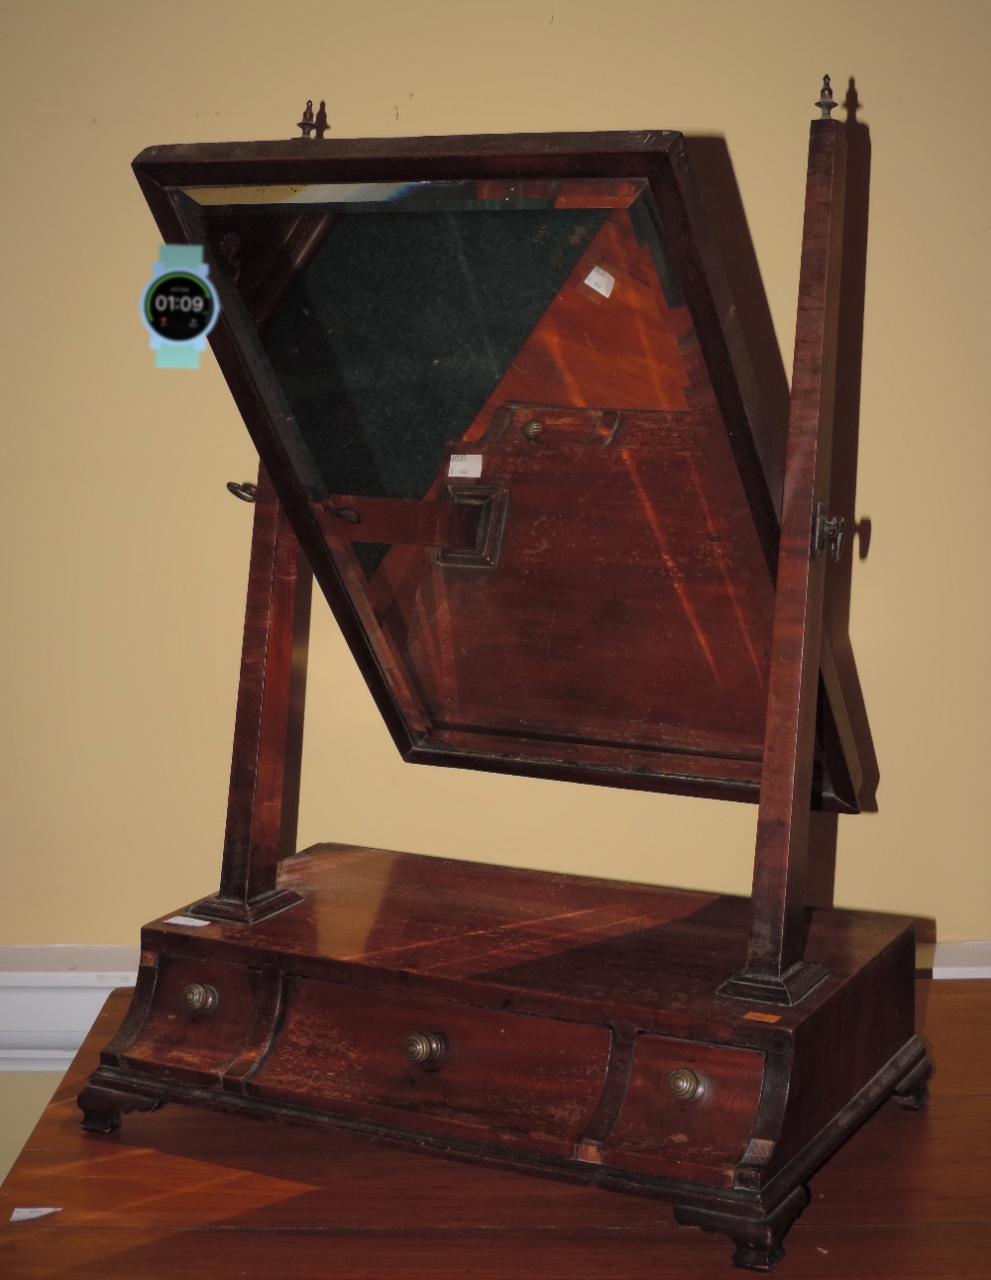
1:09
